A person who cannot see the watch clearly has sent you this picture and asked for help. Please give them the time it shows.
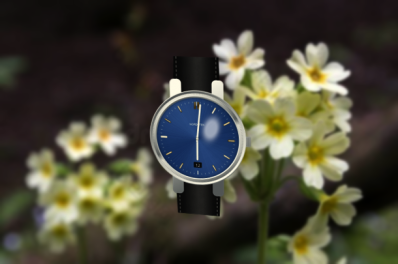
6:01
